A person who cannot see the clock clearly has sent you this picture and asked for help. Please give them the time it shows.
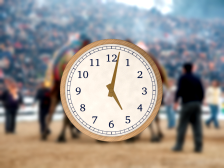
5:02
